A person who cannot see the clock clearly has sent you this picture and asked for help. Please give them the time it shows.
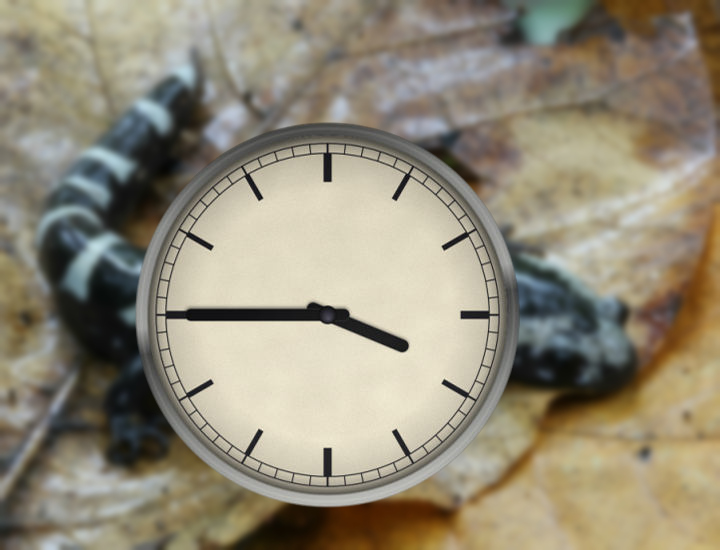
3:45
